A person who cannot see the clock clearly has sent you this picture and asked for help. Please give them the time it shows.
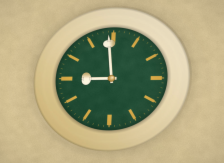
8:59
